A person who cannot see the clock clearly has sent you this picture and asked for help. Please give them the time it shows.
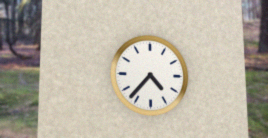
4:37
